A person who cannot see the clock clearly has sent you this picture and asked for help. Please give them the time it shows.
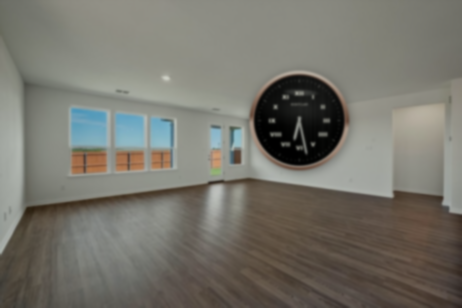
6:28
